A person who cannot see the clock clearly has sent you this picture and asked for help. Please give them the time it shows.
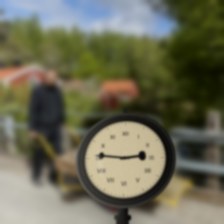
2:46
